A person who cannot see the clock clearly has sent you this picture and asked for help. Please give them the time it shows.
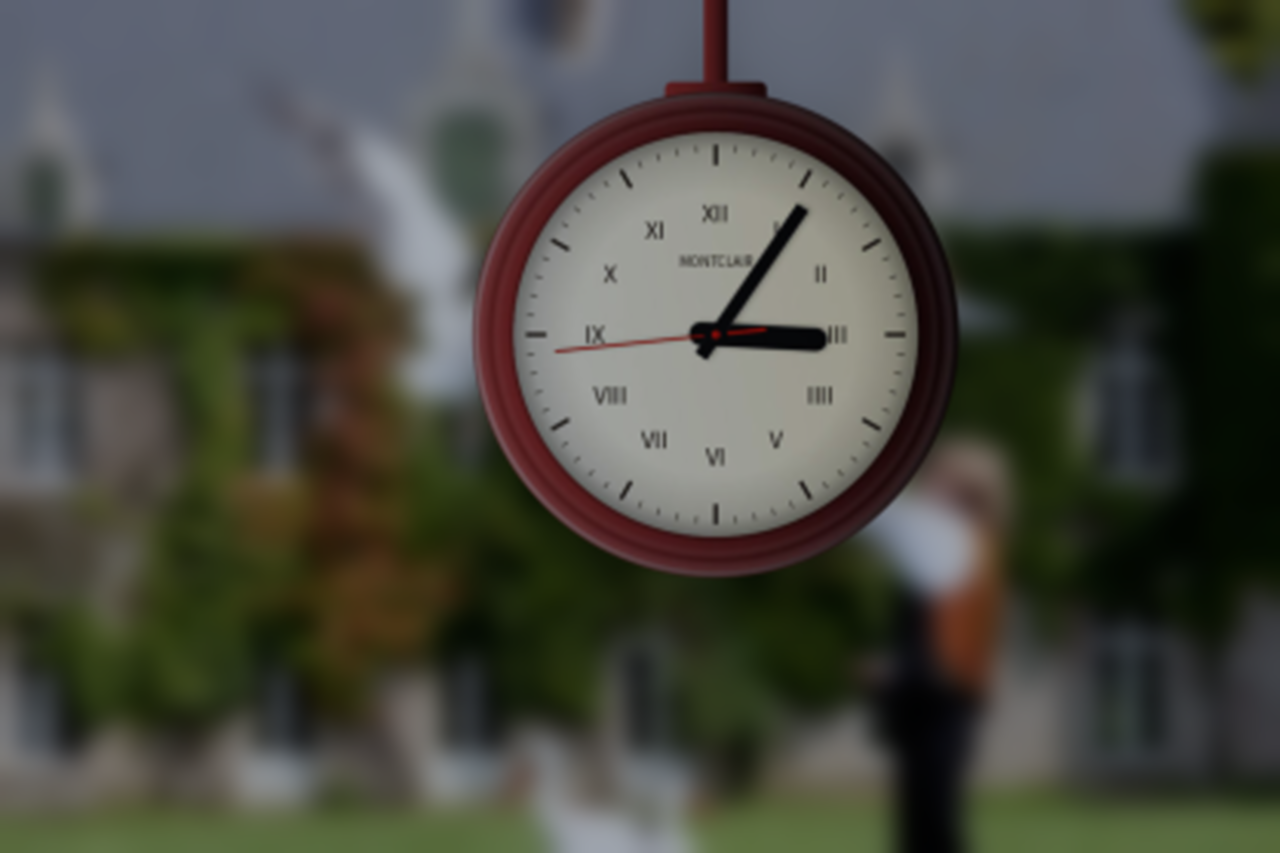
3:05:44
